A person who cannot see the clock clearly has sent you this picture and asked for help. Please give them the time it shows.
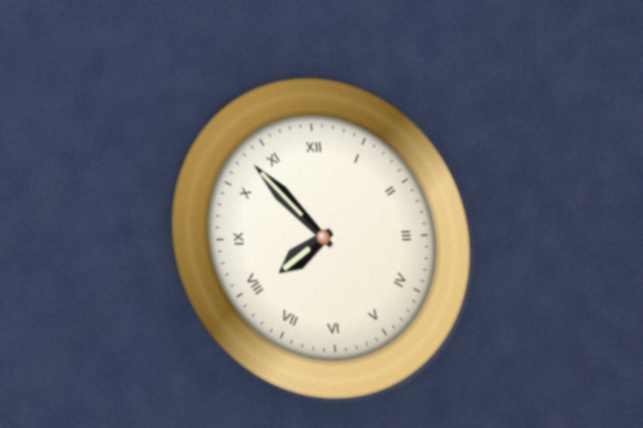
7:53
